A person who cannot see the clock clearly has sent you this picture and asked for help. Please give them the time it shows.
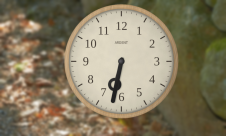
6:32
